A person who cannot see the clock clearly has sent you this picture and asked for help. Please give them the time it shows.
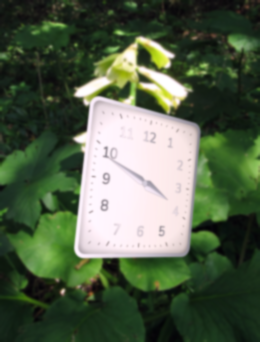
3:49
